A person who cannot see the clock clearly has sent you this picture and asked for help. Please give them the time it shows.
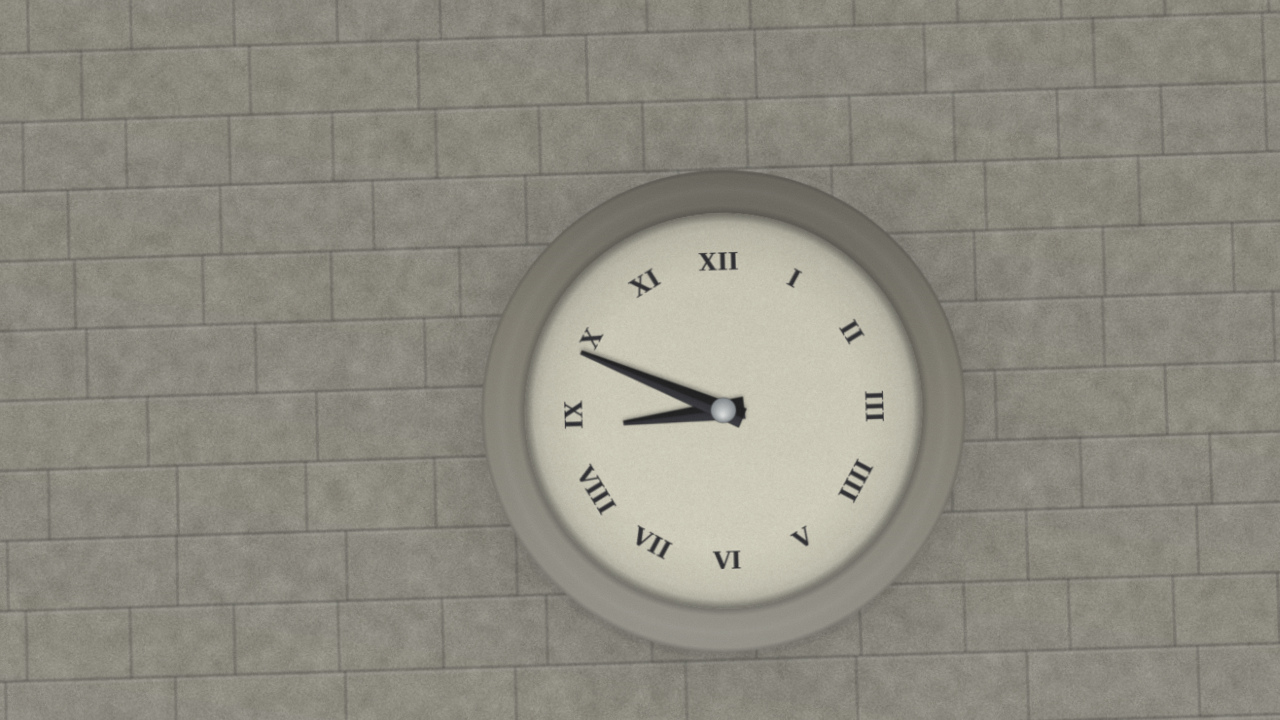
8:49
